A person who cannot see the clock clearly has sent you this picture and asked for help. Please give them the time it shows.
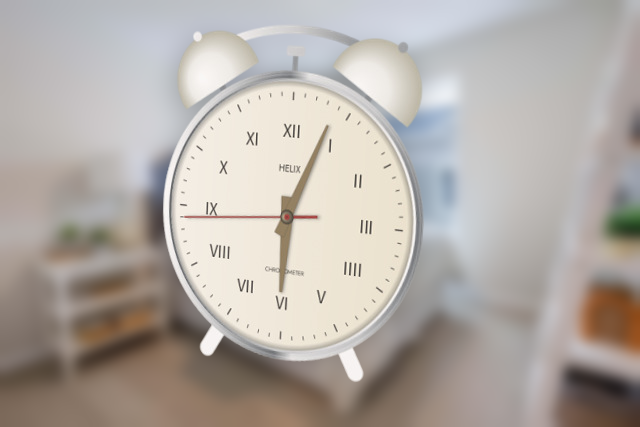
6:03:44
